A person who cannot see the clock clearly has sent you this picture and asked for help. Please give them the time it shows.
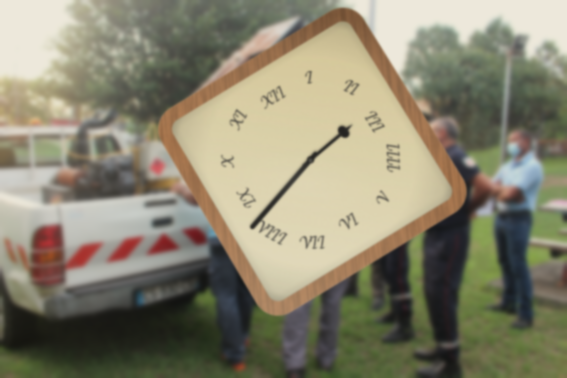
2:42
